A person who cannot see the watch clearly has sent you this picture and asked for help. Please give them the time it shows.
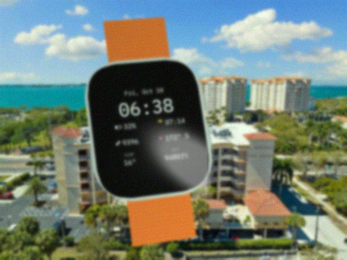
6:38
